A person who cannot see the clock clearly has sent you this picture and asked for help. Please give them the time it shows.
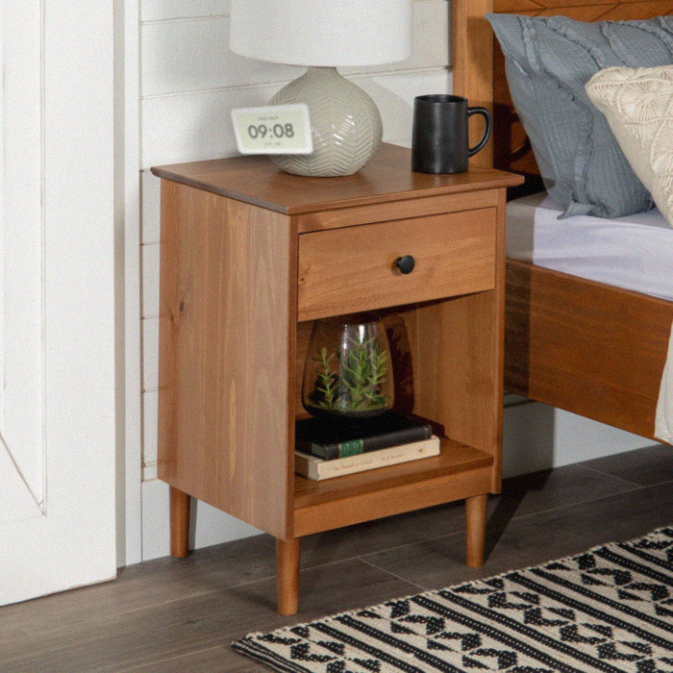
9:08
